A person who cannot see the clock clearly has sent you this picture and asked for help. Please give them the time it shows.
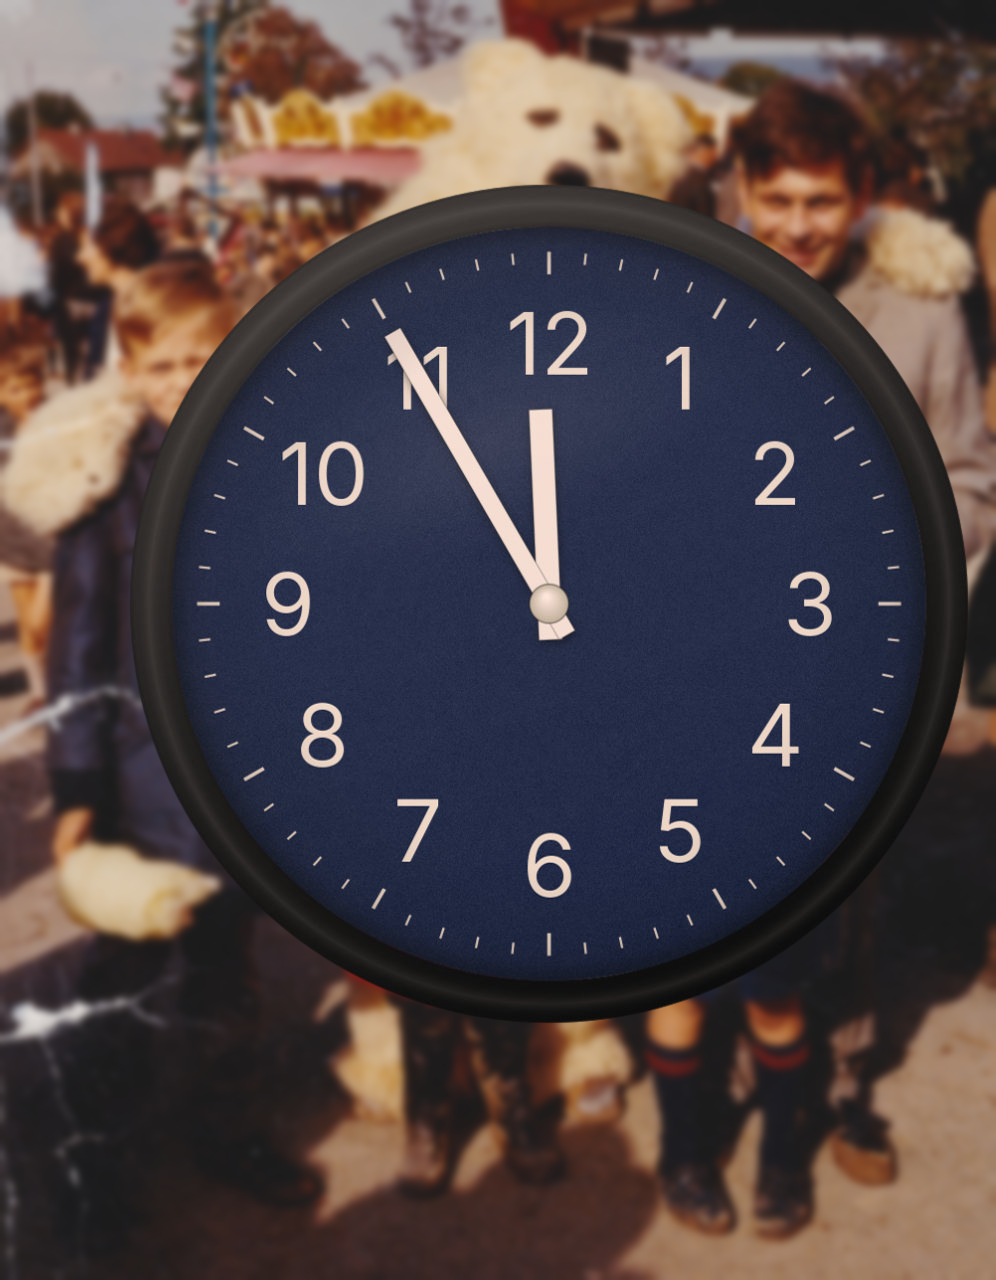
11:55
